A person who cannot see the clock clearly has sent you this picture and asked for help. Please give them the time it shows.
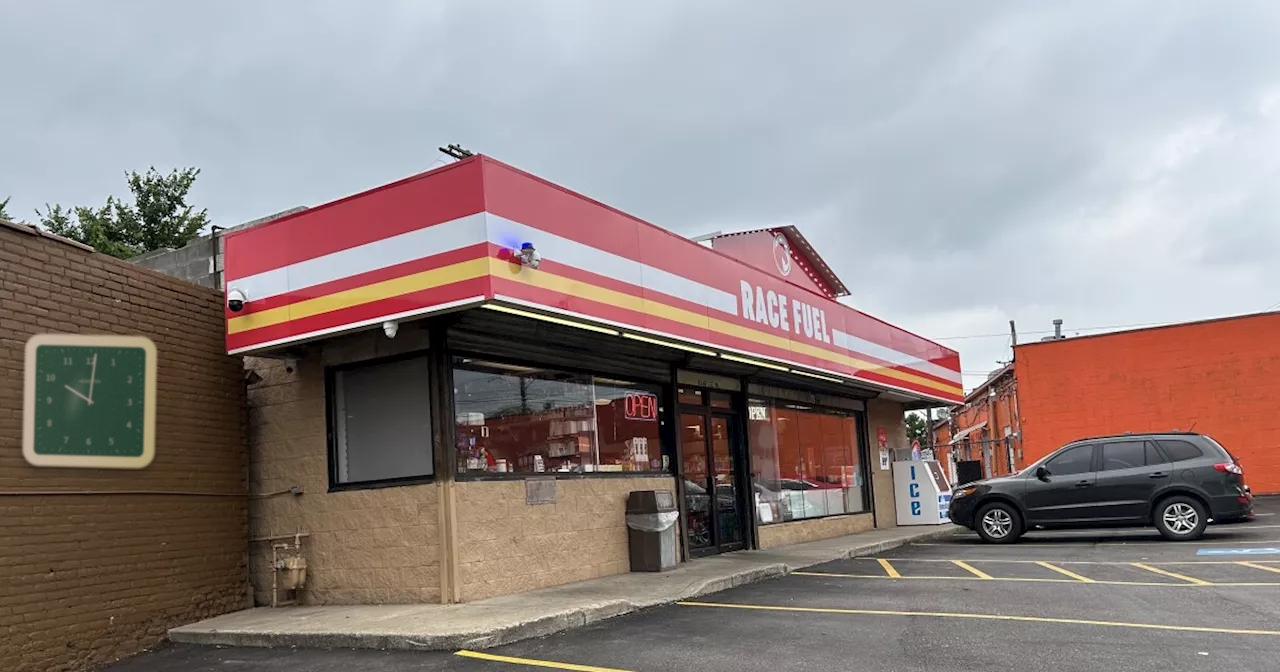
10:01
